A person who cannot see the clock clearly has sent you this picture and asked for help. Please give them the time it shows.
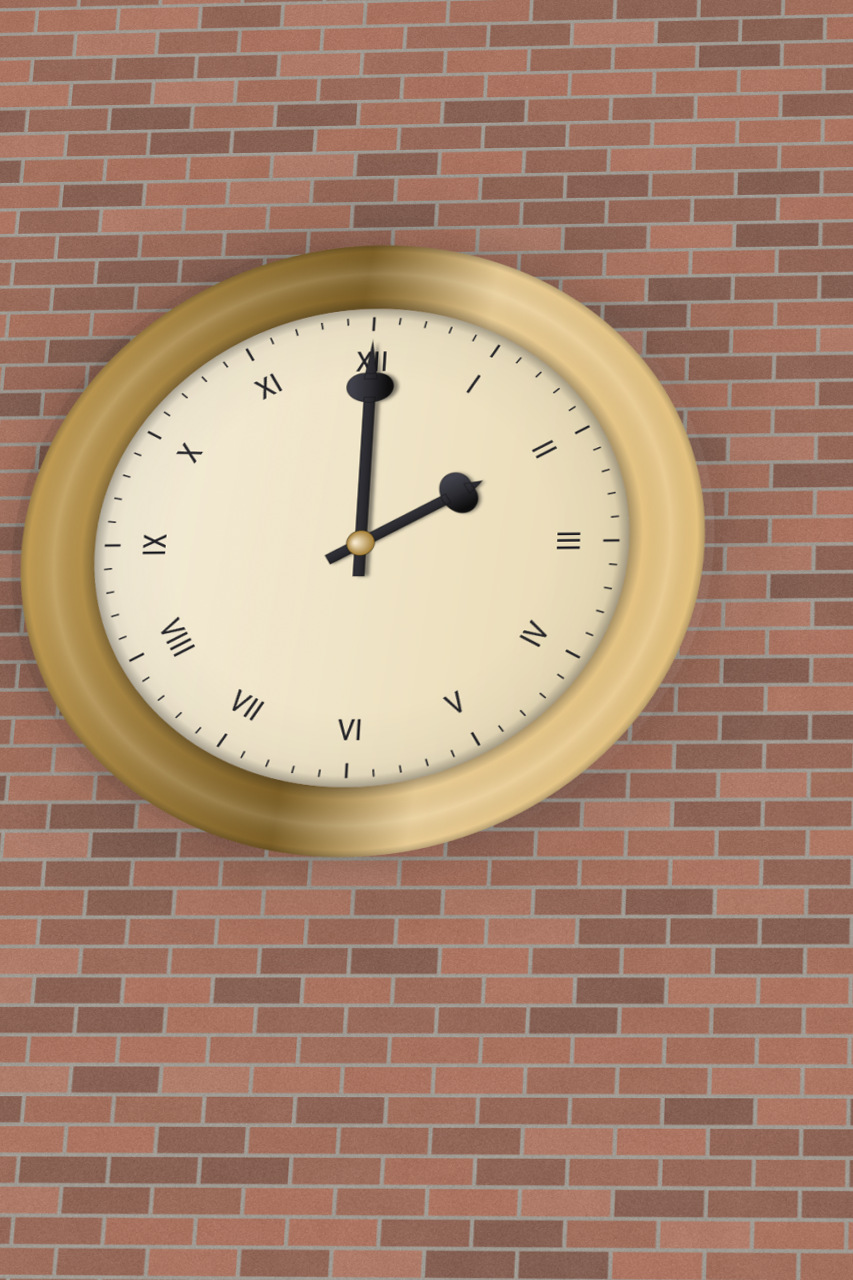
2:00
